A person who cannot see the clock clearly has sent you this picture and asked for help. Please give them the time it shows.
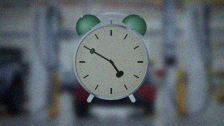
4:50
